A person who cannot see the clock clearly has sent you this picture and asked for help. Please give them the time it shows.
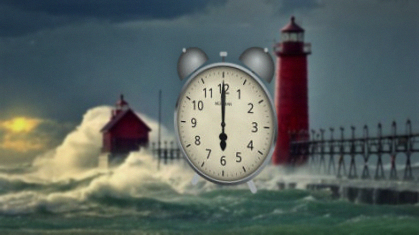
6:00
